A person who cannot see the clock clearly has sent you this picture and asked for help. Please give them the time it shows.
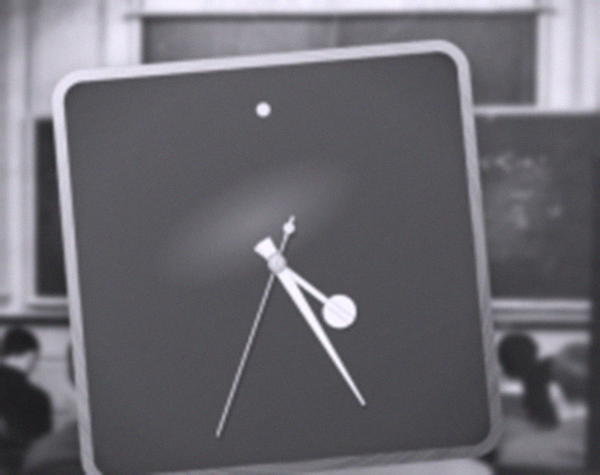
4:25:34
